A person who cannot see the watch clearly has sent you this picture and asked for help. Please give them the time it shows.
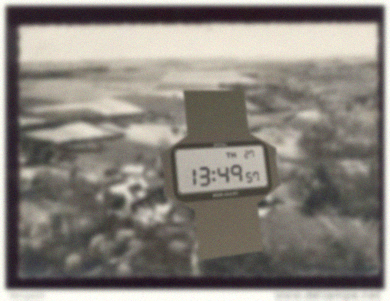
13:49
